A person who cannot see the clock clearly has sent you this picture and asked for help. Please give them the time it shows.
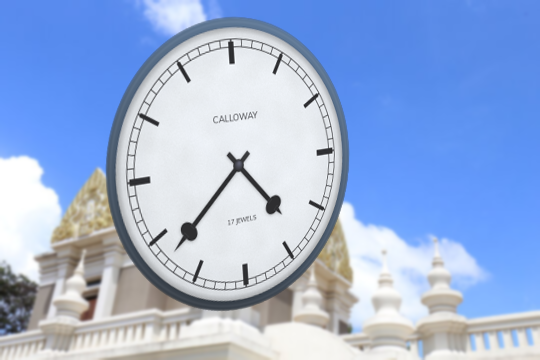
4:38
